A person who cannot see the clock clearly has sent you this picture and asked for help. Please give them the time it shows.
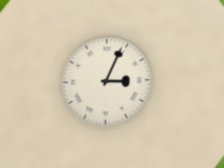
3:04
